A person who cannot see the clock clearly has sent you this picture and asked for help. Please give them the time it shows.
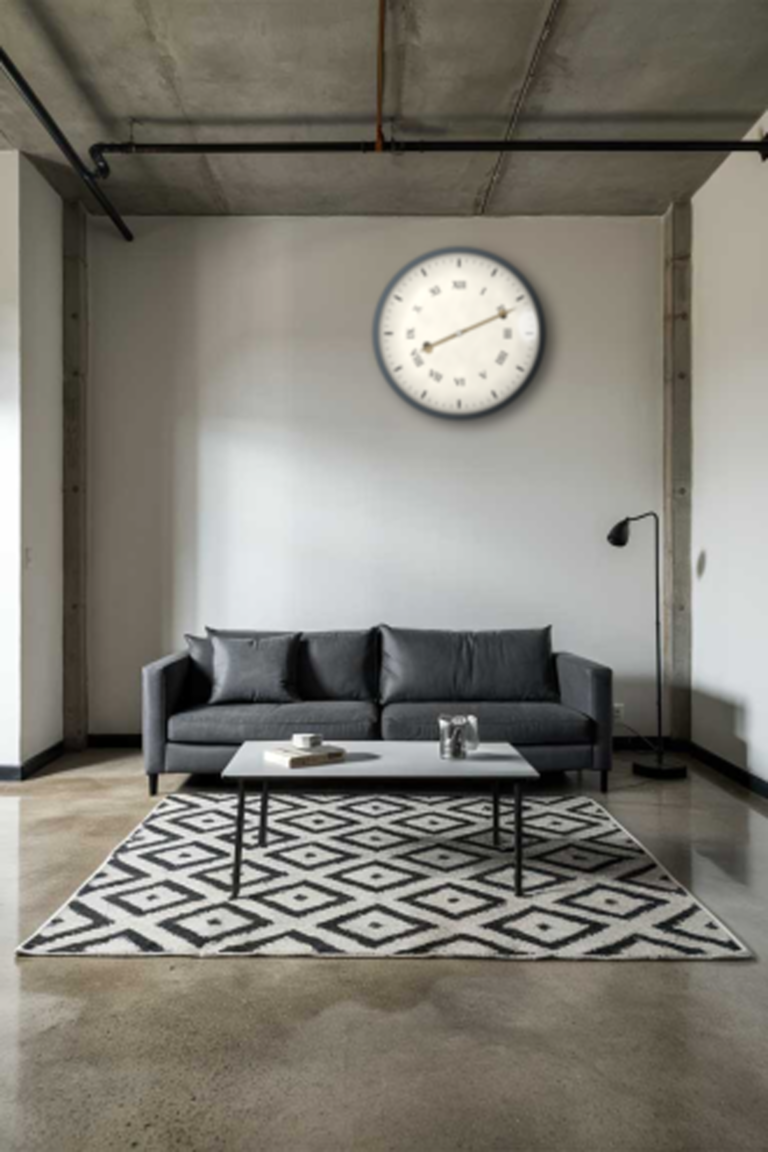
8:11
